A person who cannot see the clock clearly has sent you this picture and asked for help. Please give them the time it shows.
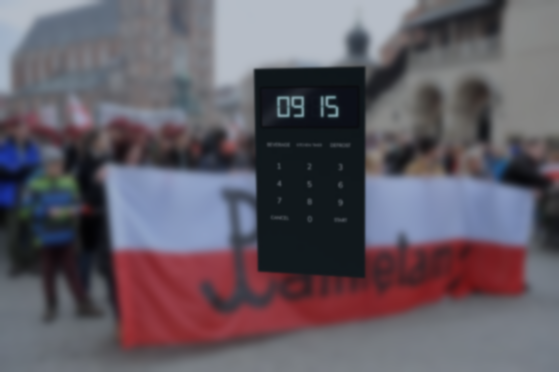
9:15
